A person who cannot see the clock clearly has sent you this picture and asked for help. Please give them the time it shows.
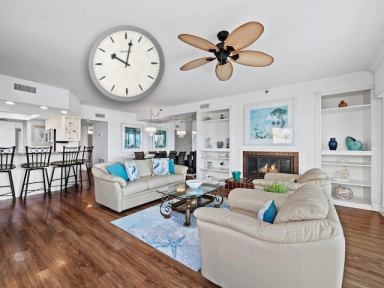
10:02
